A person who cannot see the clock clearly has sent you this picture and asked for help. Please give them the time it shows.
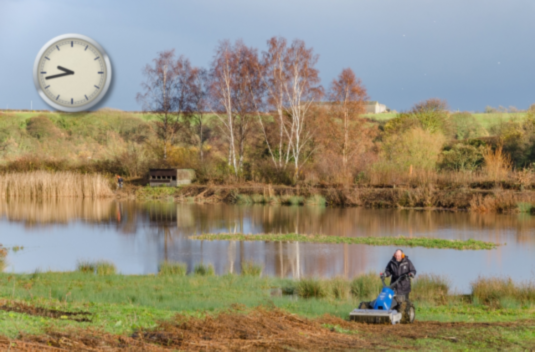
9:43
